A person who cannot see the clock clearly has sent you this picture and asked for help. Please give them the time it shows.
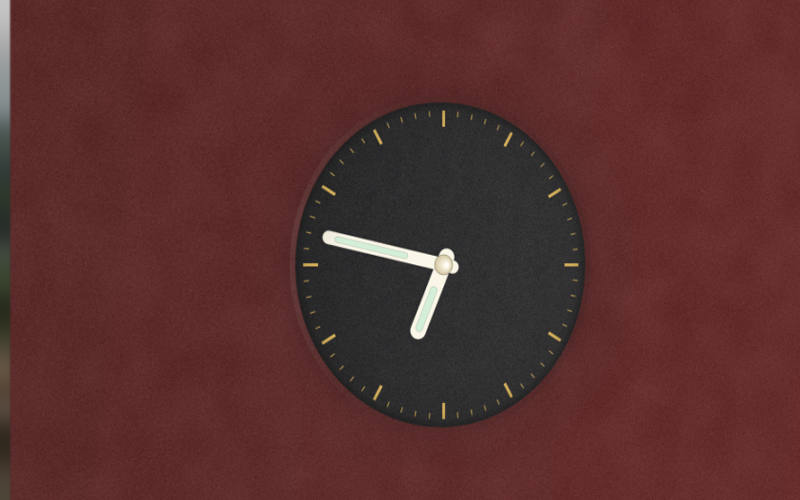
6:47
